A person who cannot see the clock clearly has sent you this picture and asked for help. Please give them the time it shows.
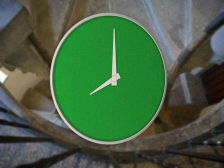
8:00
